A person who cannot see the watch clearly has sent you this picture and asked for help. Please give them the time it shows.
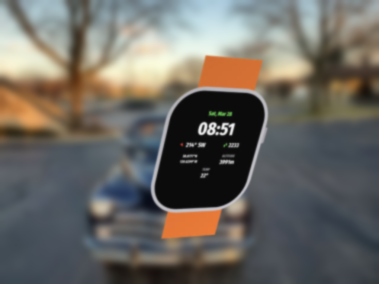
8:51
